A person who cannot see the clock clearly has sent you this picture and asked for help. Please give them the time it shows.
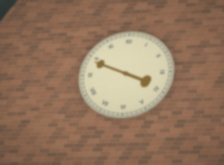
3:49
